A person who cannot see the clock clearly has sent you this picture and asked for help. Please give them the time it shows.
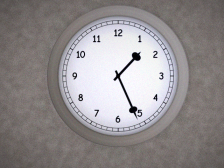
1:26
